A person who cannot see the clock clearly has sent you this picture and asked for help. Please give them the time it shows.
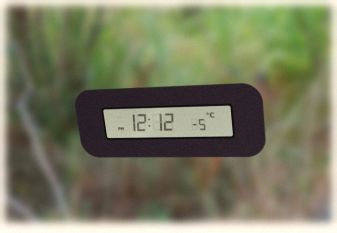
12:12
